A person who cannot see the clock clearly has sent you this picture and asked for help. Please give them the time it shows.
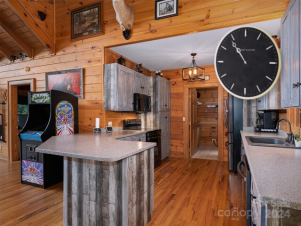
10:54
